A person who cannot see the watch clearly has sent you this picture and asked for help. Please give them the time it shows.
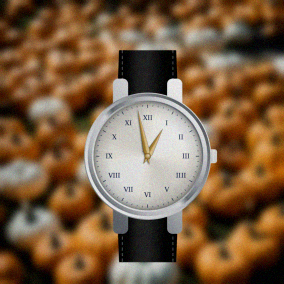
12:58
